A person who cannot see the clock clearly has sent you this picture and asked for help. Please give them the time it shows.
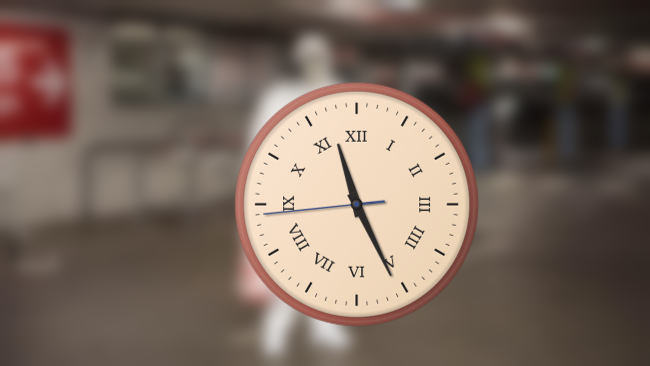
11:25:44
